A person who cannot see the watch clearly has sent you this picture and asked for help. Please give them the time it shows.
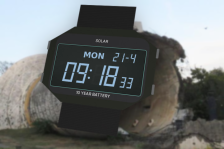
9:18:33
